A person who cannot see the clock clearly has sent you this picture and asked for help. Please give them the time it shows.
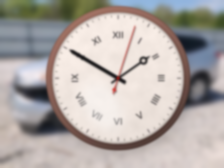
1:50:03
